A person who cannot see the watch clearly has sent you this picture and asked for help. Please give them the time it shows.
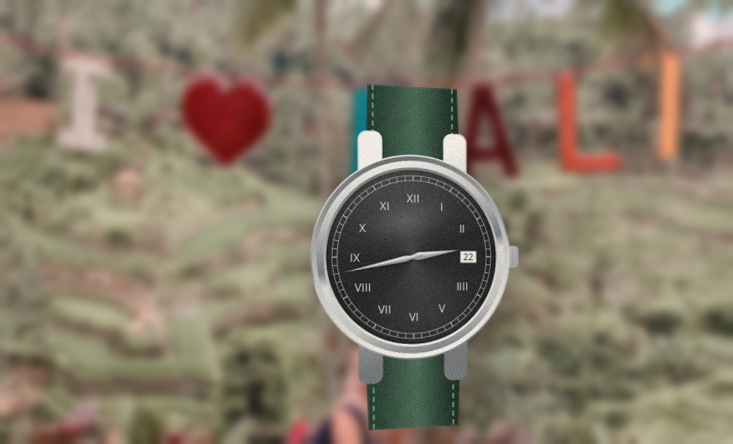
2:43
